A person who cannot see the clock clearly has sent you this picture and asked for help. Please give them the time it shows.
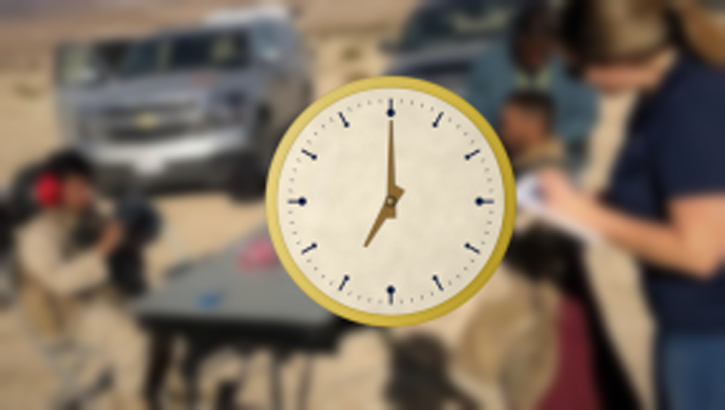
7:00
